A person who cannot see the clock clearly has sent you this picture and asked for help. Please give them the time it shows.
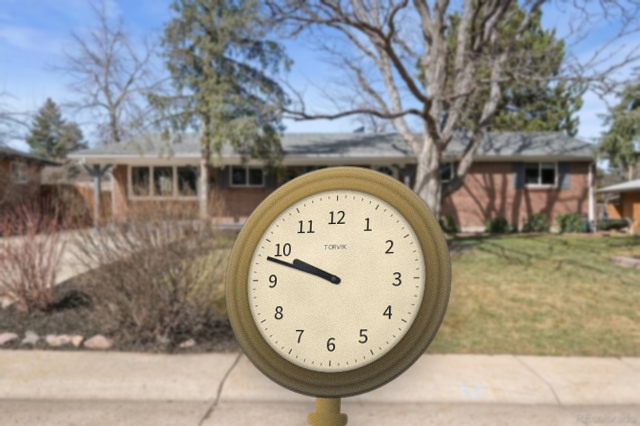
9:48
